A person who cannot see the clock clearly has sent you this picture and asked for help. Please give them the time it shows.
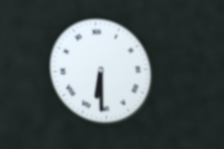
6:31
